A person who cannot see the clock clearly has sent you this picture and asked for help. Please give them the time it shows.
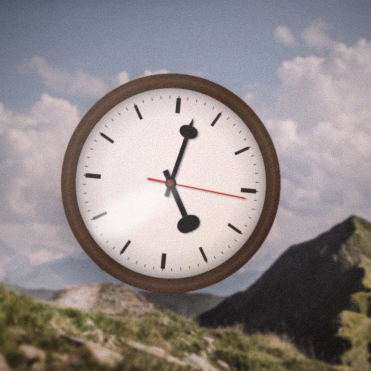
5:02:16
